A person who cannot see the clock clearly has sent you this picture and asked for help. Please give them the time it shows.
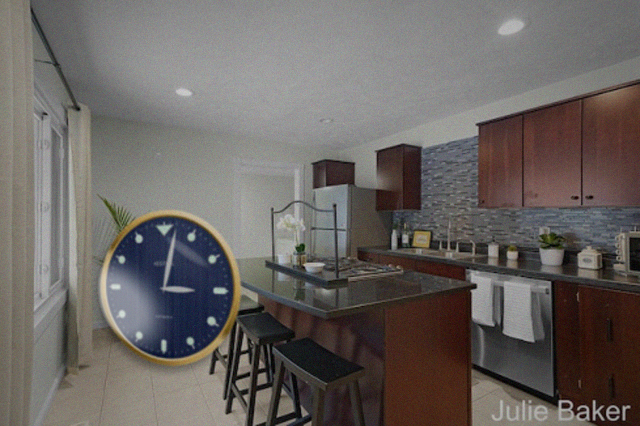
3:02
